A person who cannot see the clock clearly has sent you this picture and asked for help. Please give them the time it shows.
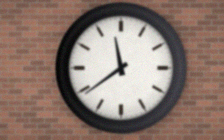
11:39
